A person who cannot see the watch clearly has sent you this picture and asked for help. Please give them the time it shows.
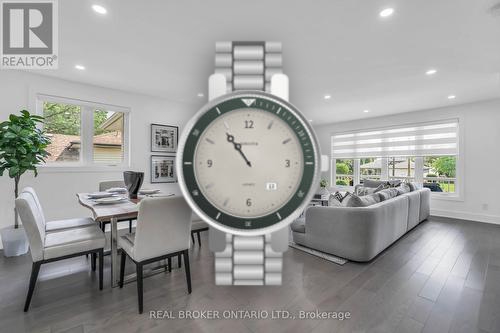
10:54
